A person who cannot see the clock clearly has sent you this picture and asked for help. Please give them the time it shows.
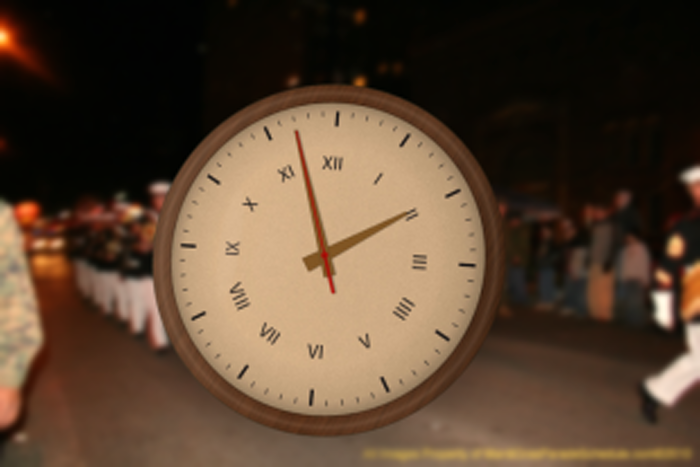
1:56:57
